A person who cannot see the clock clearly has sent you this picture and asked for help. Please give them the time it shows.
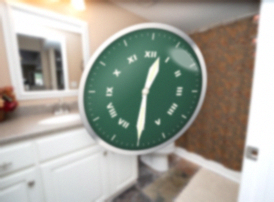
12:30
